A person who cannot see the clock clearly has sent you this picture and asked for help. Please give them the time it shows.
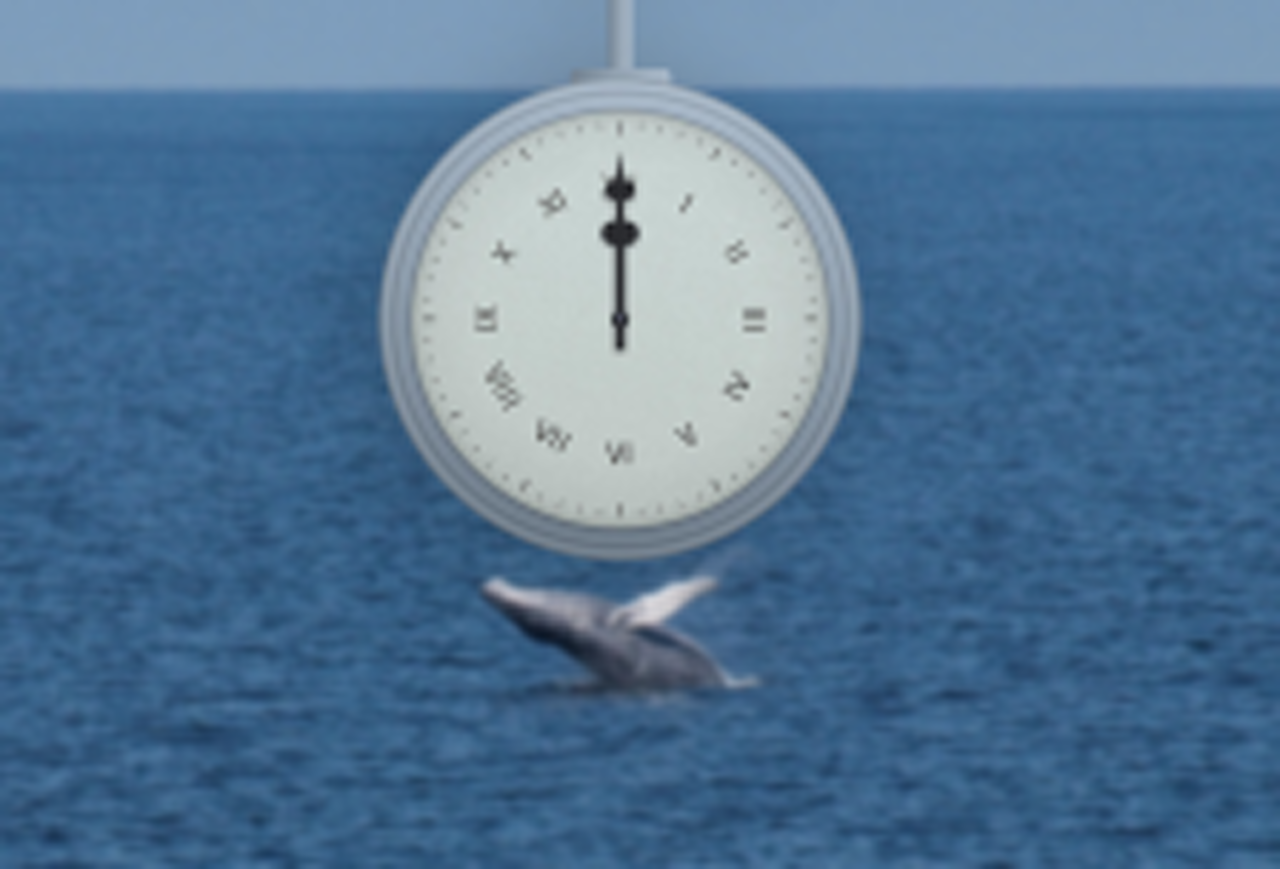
12:00
